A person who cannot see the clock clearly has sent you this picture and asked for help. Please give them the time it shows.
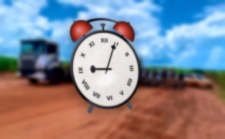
9:04
